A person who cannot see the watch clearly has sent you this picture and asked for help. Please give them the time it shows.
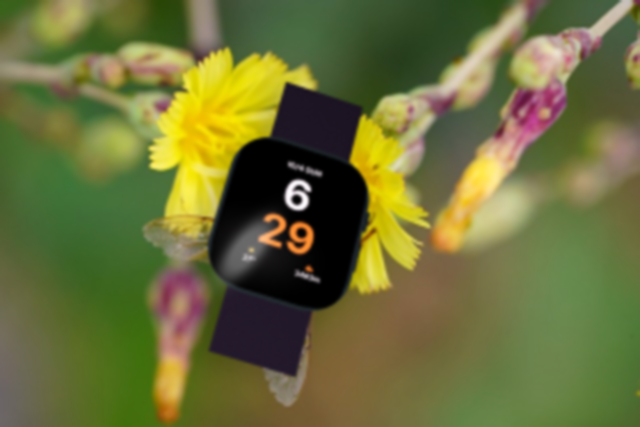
6:29
